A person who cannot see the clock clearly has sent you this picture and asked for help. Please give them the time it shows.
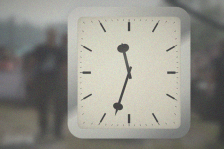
11:33
